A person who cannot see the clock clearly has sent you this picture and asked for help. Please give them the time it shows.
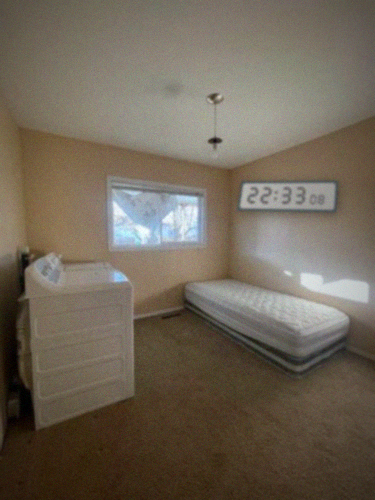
22:33
